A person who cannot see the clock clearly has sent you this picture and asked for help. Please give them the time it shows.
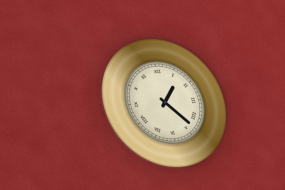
1:23
